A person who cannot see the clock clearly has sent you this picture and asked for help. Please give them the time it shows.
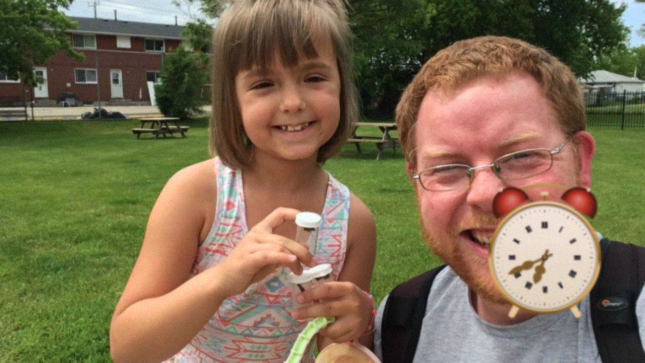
6:41
